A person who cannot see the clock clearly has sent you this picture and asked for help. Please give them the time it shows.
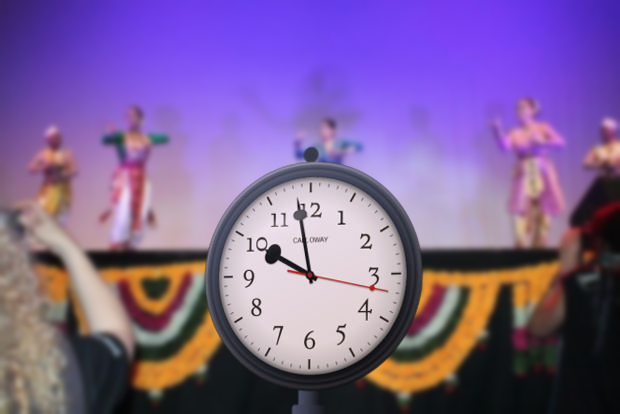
9:58:17
